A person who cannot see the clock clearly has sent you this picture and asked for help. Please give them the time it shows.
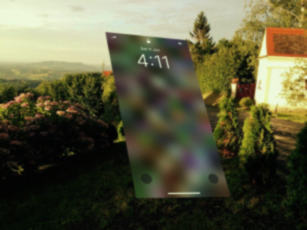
4:11
